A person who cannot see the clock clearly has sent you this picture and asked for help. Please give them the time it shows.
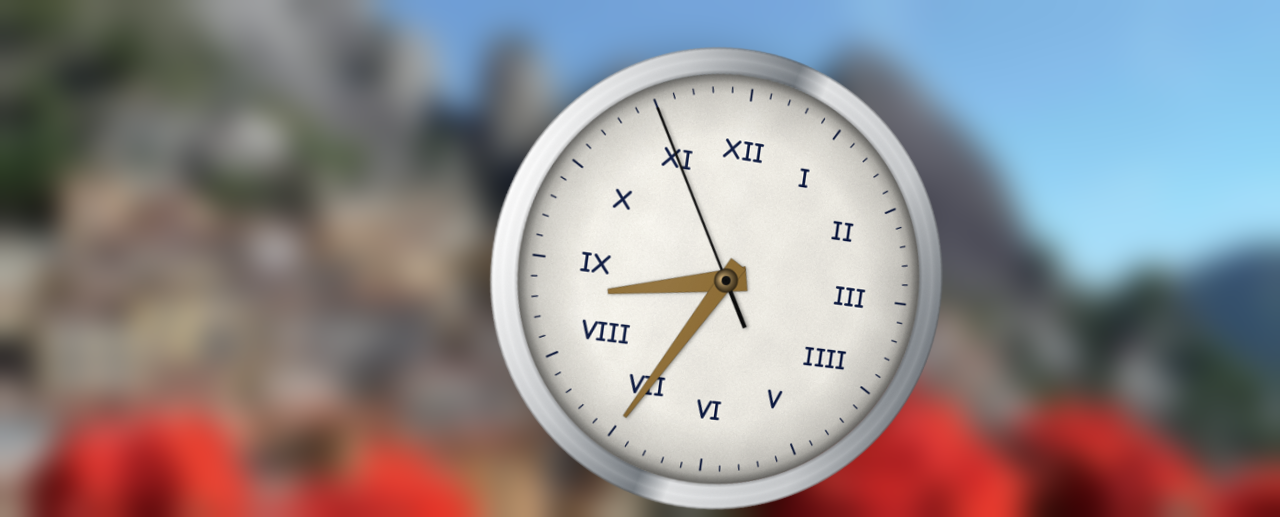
8:34:55
